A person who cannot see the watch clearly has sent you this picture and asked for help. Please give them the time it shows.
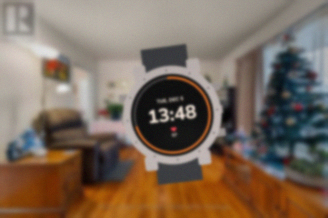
13:48
